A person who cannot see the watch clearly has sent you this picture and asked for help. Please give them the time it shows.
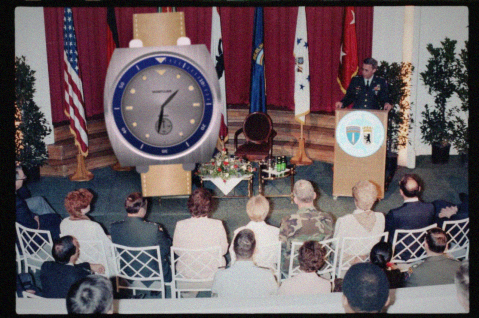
1:32
